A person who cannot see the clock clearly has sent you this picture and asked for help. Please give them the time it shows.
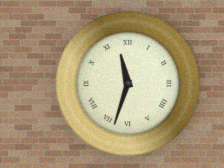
11:33
